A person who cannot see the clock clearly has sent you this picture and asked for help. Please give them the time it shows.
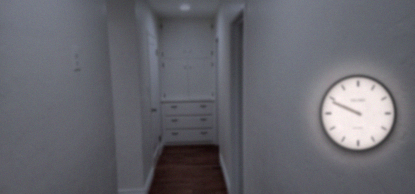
9:49
